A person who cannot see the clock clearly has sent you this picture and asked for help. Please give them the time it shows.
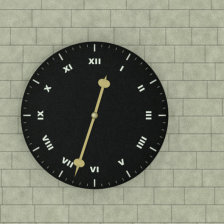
12:33
